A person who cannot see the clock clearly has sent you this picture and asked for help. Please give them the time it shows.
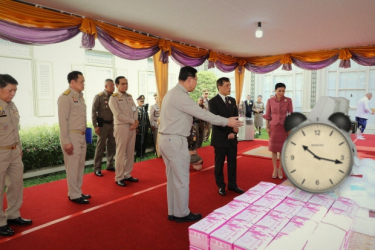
10:17
